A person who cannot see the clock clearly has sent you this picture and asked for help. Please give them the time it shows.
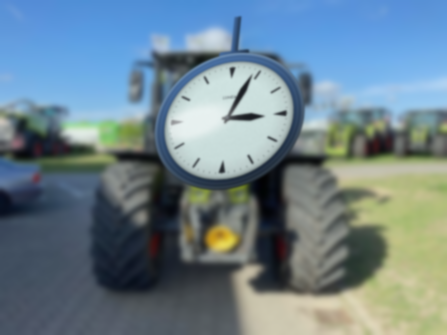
3:04
